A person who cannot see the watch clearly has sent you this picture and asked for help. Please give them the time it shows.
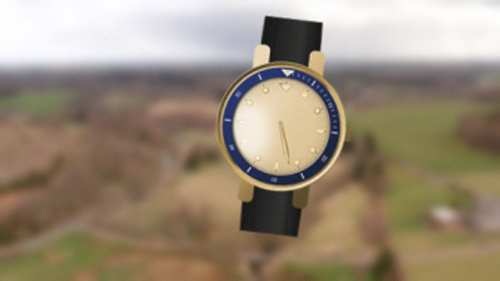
5:27
